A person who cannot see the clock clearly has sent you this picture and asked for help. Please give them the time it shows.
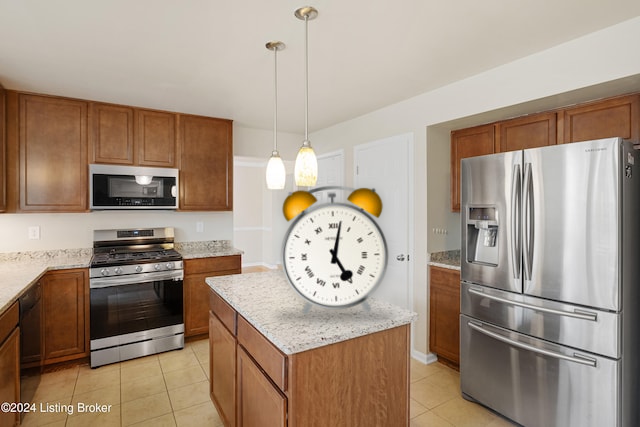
5:02
